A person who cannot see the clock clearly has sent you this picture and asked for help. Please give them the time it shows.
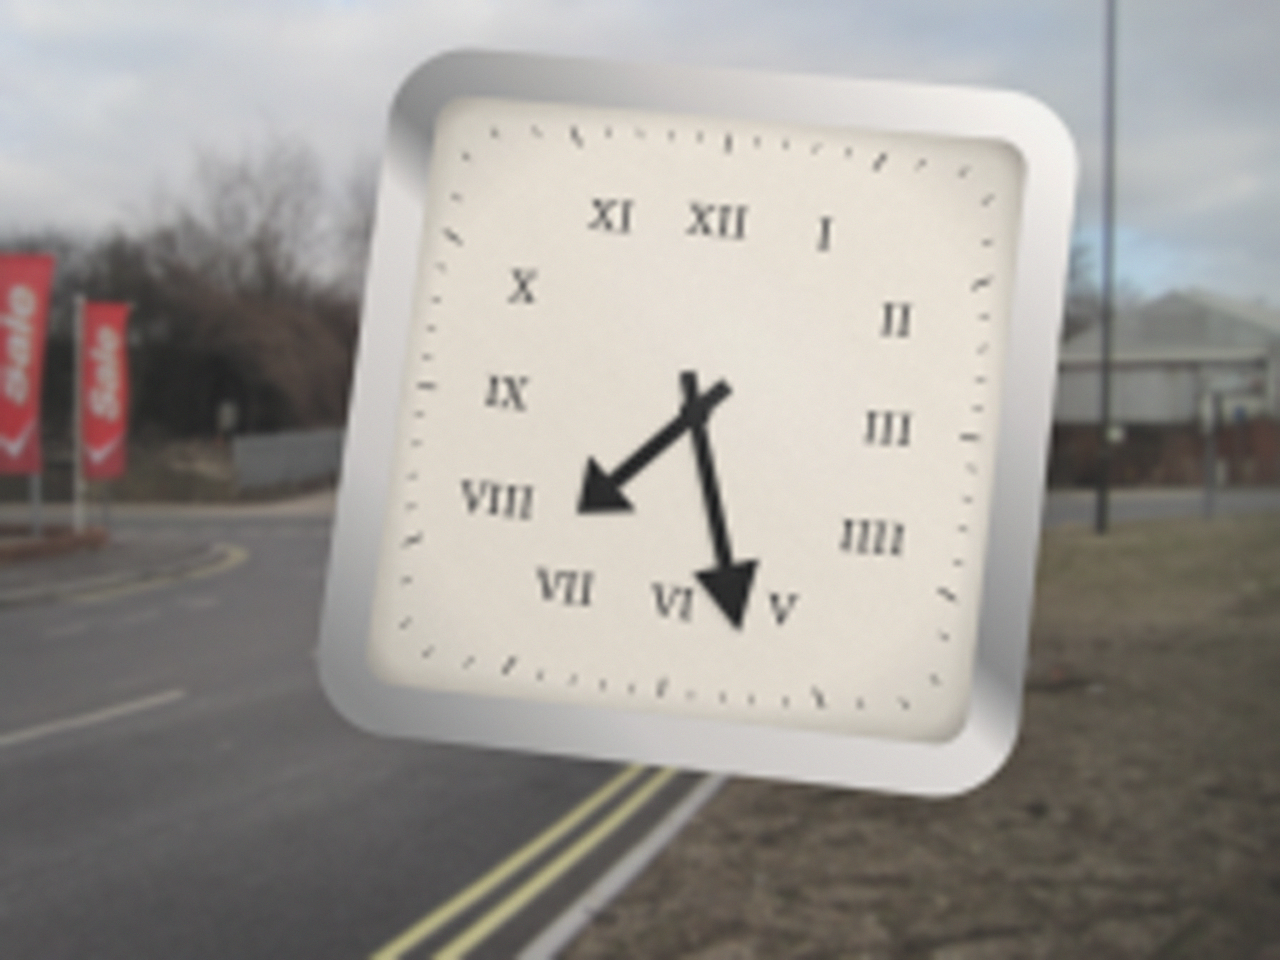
7:27
